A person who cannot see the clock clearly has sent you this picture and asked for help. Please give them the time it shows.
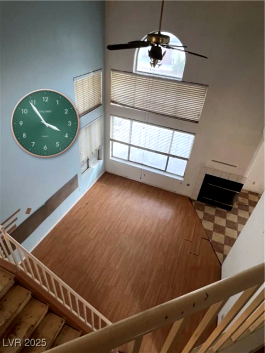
3:54
